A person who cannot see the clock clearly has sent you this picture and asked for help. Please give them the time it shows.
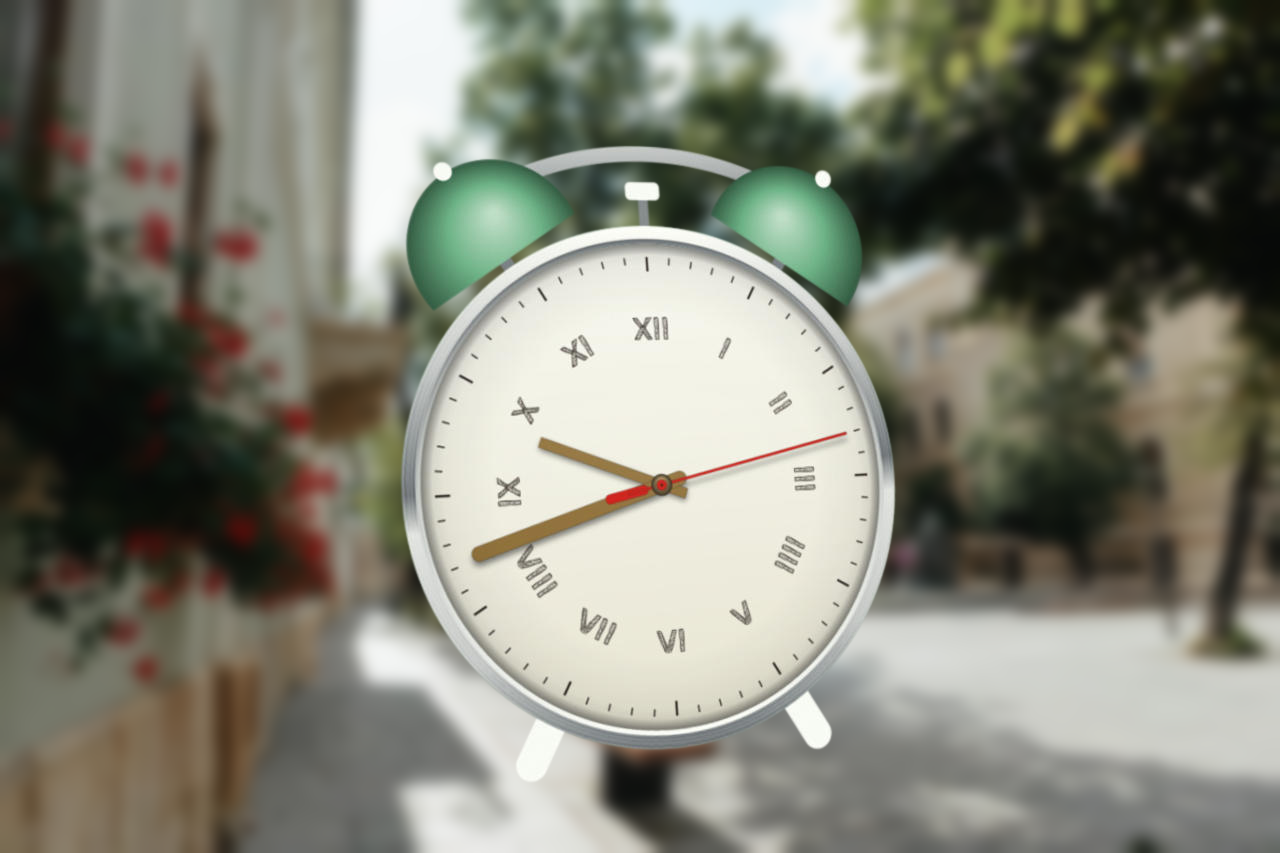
9:42:13
